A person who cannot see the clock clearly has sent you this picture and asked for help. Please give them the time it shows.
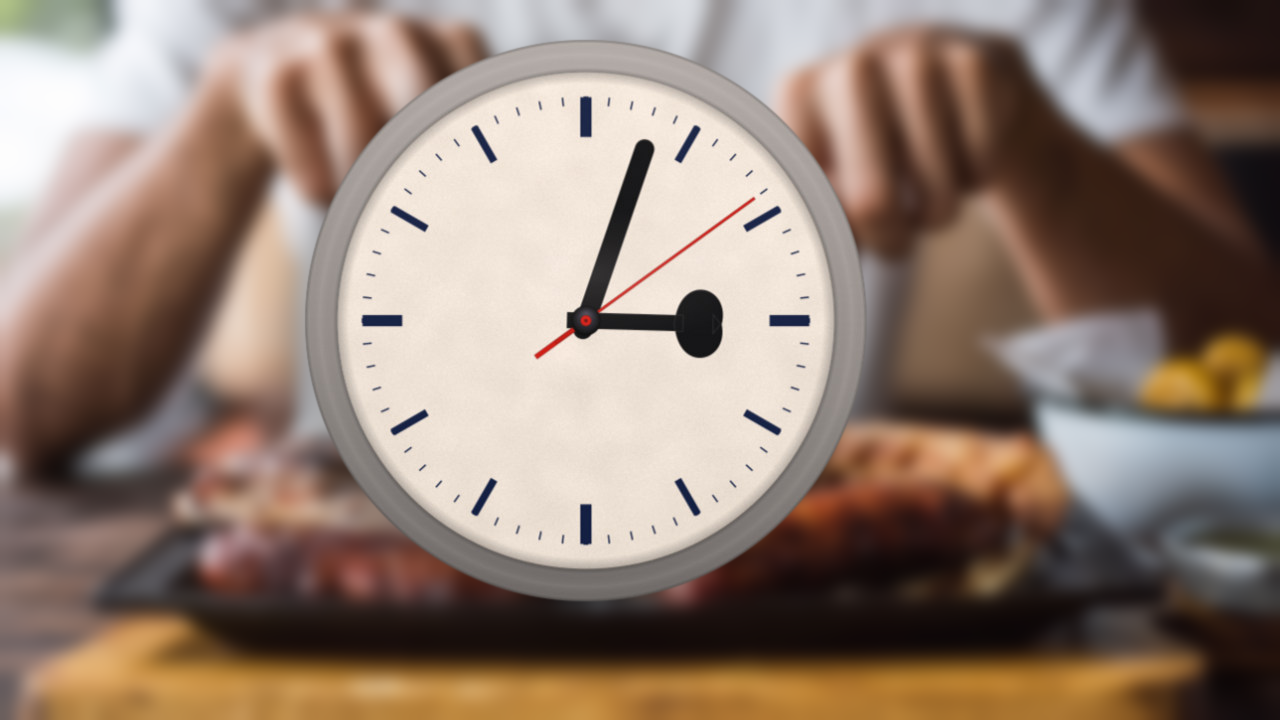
3:03:09
